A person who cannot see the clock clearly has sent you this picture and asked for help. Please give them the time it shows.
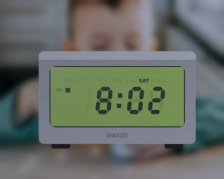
8:02
